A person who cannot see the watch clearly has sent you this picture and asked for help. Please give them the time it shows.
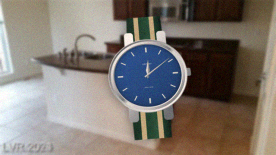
12:09
